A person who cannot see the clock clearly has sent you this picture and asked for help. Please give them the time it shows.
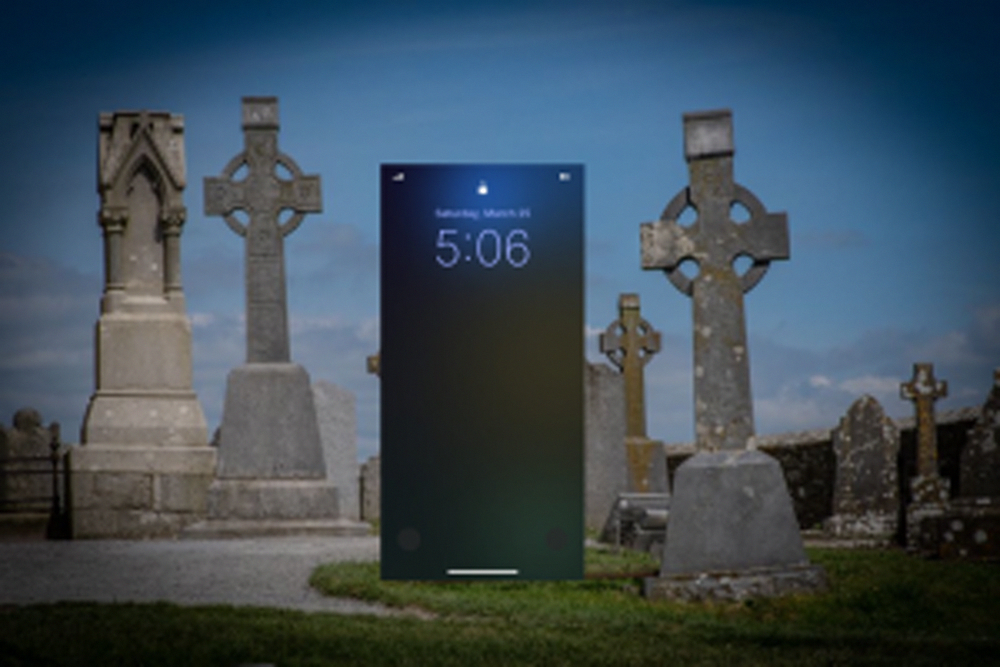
5:06
